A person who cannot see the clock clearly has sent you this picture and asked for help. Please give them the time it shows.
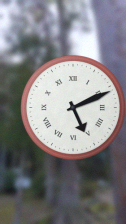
5:11
